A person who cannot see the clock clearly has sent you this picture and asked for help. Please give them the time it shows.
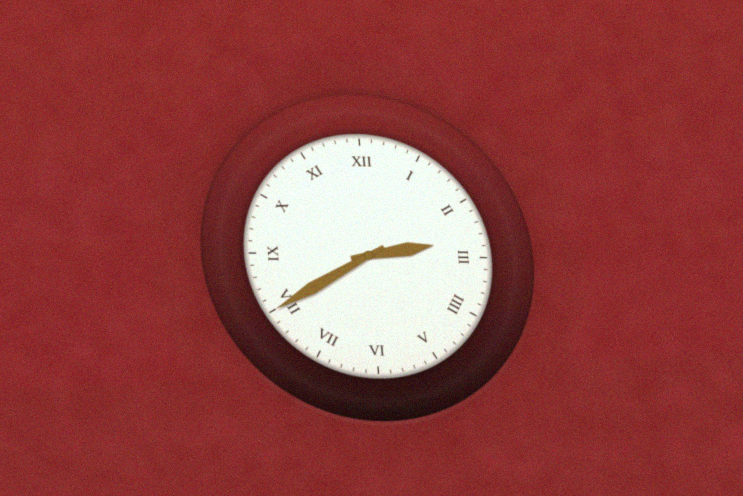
2:40
